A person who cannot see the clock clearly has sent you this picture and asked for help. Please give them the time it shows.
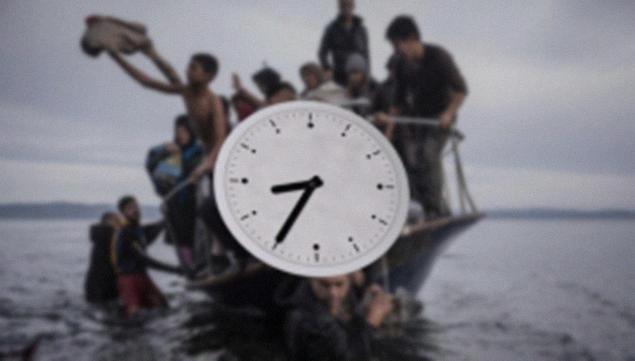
8:35
